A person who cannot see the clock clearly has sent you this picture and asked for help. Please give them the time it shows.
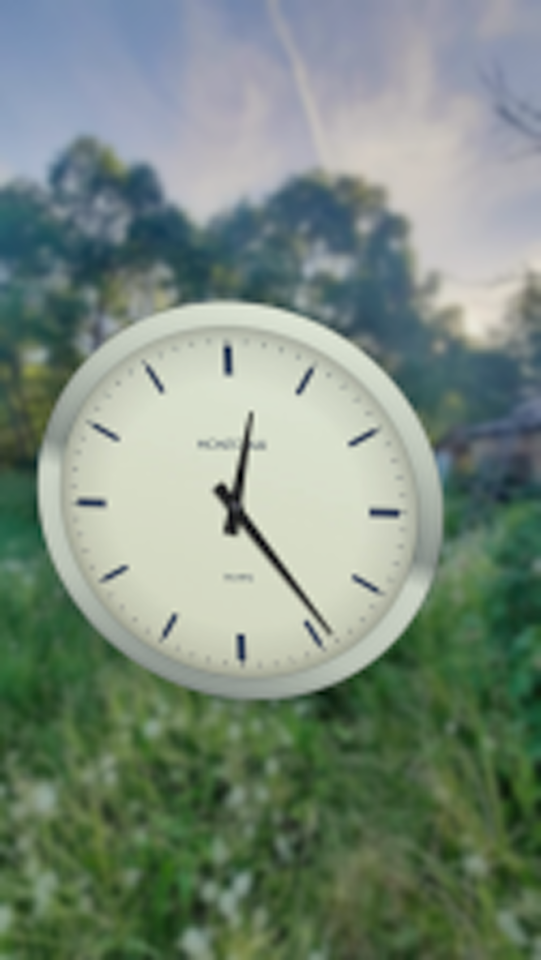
12:24
